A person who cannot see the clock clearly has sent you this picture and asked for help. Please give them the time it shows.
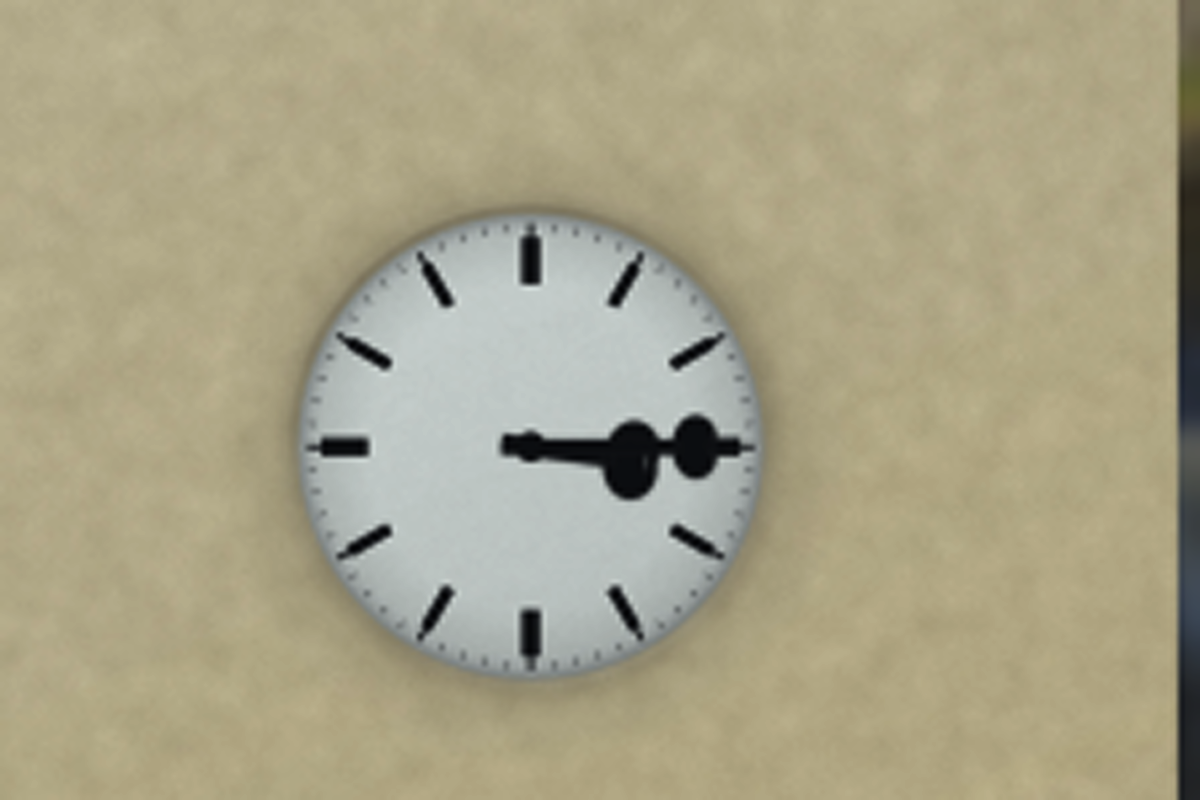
3:15
